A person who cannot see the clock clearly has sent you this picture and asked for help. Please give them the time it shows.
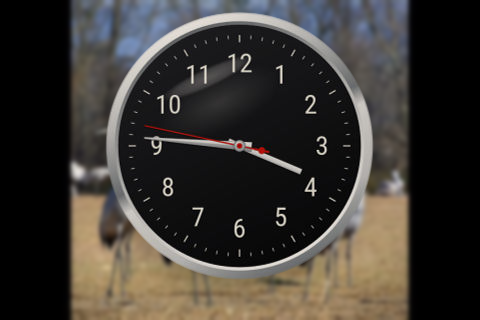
3:45:47
